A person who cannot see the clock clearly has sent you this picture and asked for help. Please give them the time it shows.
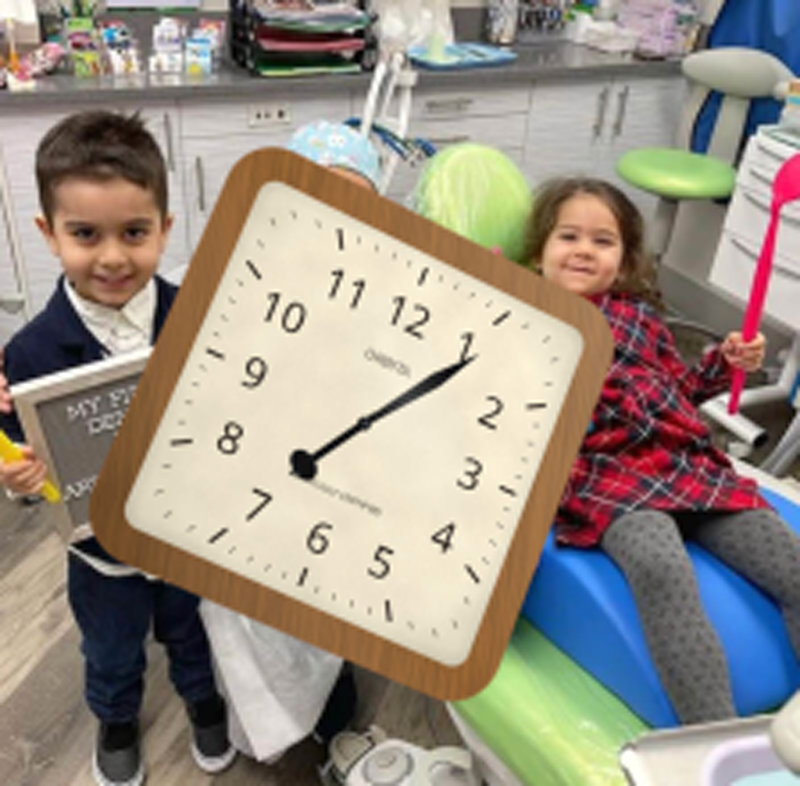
7:06
